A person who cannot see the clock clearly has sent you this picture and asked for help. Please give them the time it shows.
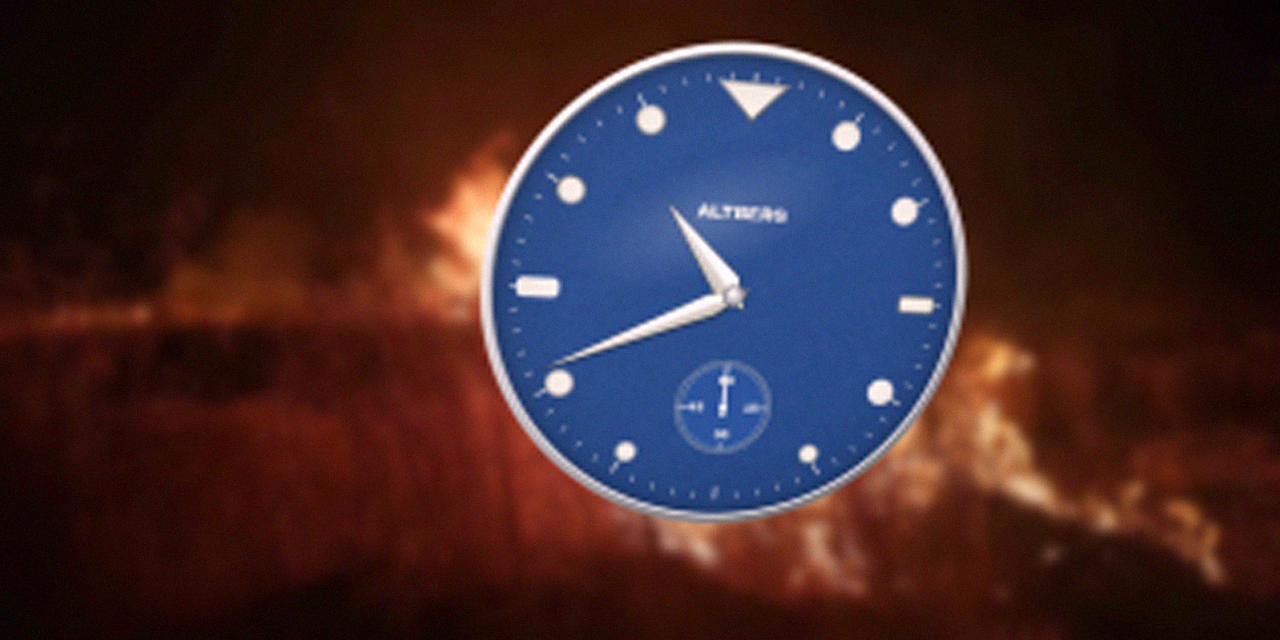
10:41
